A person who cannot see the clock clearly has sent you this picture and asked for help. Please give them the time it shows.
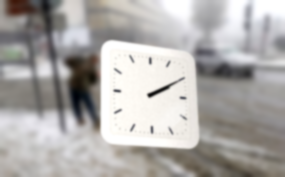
2:10
